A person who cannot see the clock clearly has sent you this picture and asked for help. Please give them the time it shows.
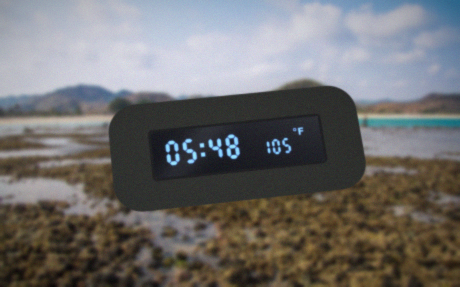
5:48
